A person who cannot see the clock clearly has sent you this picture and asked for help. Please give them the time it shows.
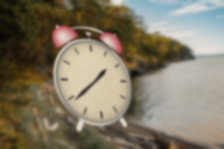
1:39
